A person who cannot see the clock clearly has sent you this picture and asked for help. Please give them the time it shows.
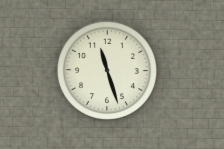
11:27
